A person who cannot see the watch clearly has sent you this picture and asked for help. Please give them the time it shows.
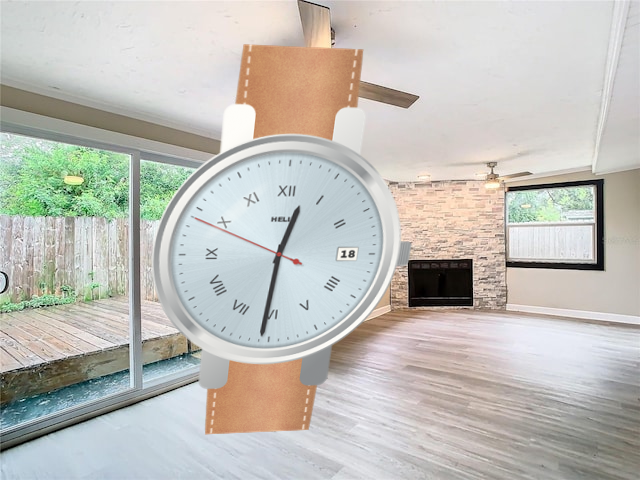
12:30:49
